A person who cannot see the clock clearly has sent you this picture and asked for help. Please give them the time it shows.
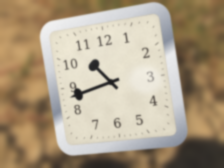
10:43
